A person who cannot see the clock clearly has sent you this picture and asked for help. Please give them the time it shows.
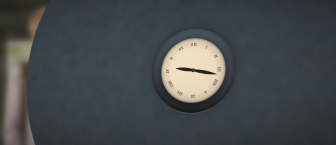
9:17
